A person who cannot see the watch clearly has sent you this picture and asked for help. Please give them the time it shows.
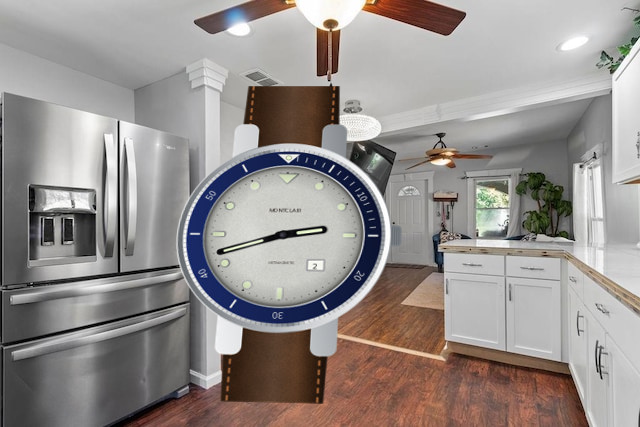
2:42
